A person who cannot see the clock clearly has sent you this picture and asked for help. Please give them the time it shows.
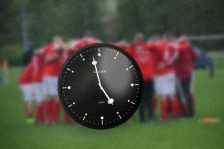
4:58
